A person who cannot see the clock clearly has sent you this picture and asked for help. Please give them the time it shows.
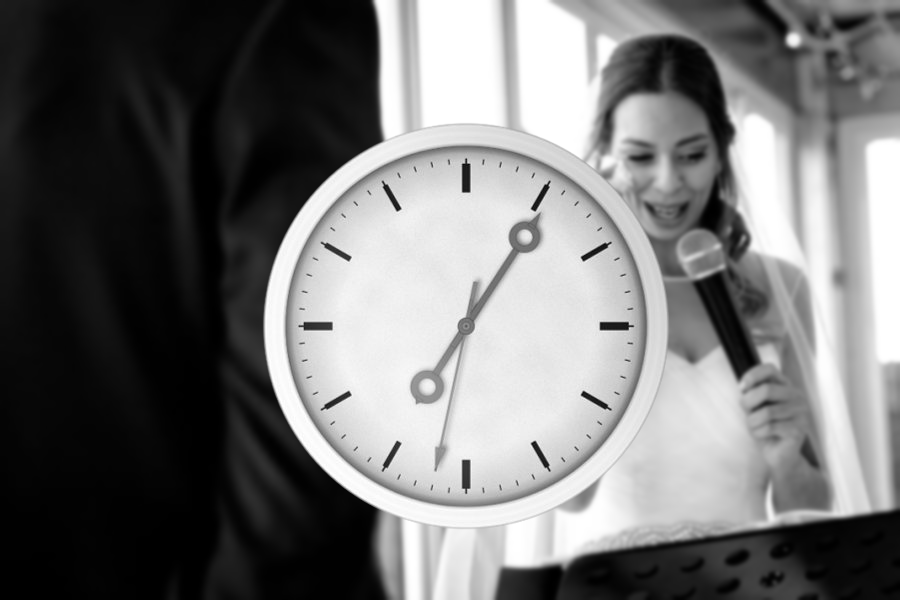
7:05:32
